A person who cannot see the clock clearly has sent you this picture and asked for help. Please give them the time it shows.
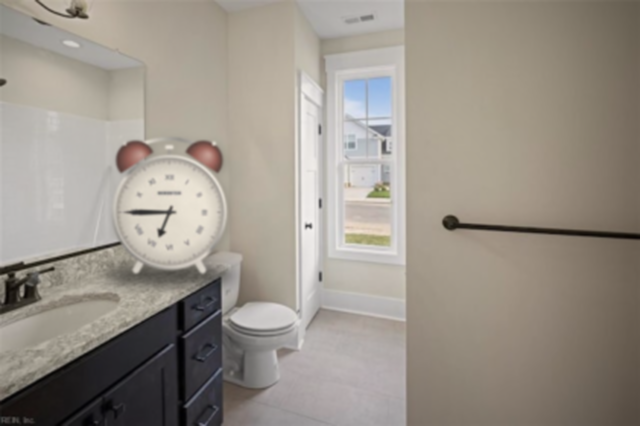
6:45
